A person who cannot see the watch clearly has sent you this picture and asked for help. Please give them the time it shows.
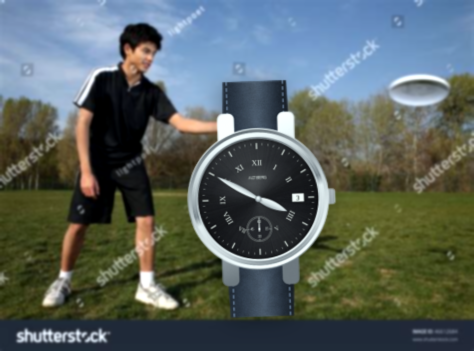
3:50
